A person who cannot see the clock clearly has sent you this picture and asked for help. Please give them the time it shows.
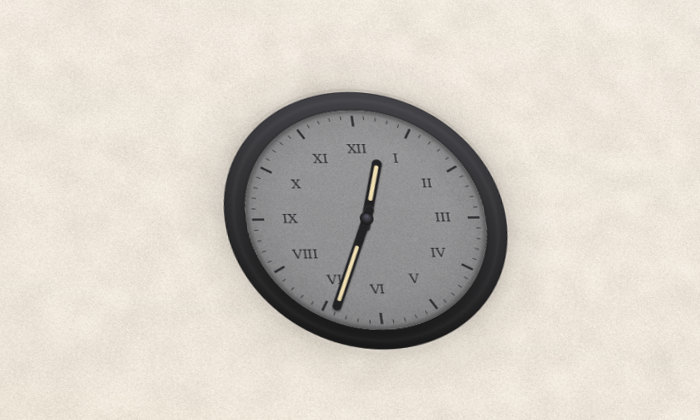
12:34
